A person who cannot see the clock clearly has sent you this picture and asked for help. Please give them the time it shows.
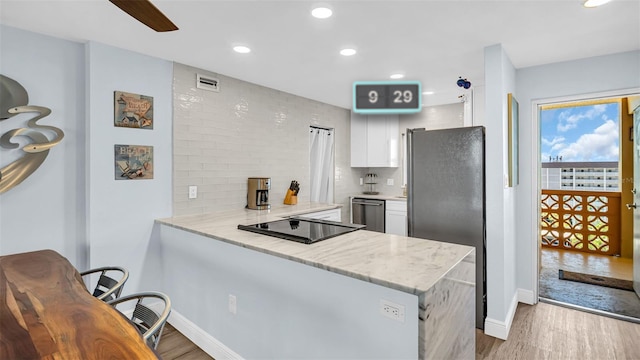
9:29
